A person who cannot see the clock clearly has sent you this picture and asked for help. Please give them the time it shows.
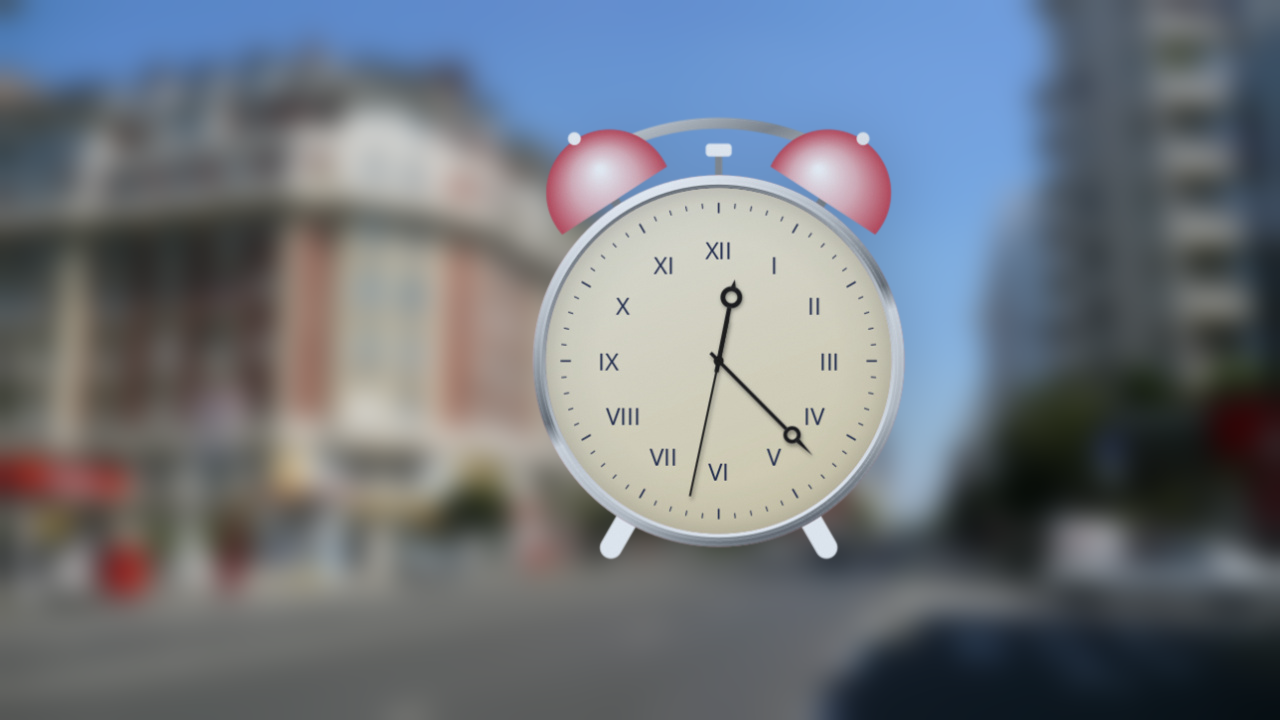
12:22:32
